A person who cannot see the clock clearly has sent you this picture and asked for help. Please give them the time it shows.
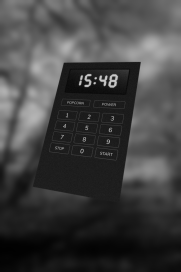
15:48
